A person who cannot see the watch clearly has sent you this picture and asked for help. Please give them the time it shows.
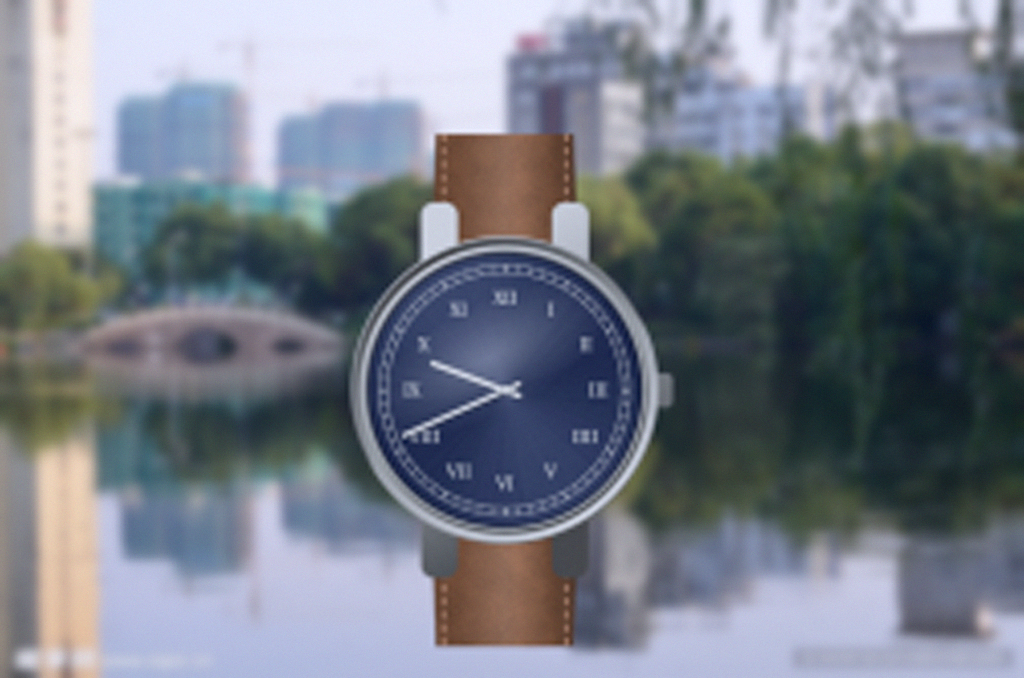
9:41
